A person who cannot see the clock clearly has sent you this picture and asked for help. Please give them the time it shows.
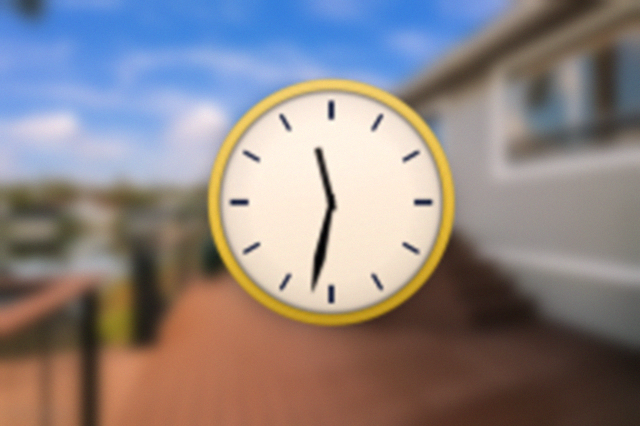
11:32
